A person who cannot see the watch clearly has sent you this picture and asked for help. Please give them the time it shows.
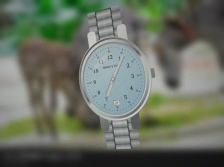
7:06
